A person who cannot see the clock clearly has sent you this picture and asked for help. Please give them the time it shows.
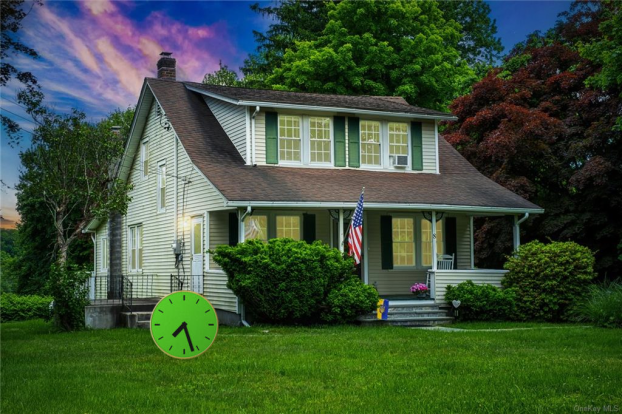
7:27
